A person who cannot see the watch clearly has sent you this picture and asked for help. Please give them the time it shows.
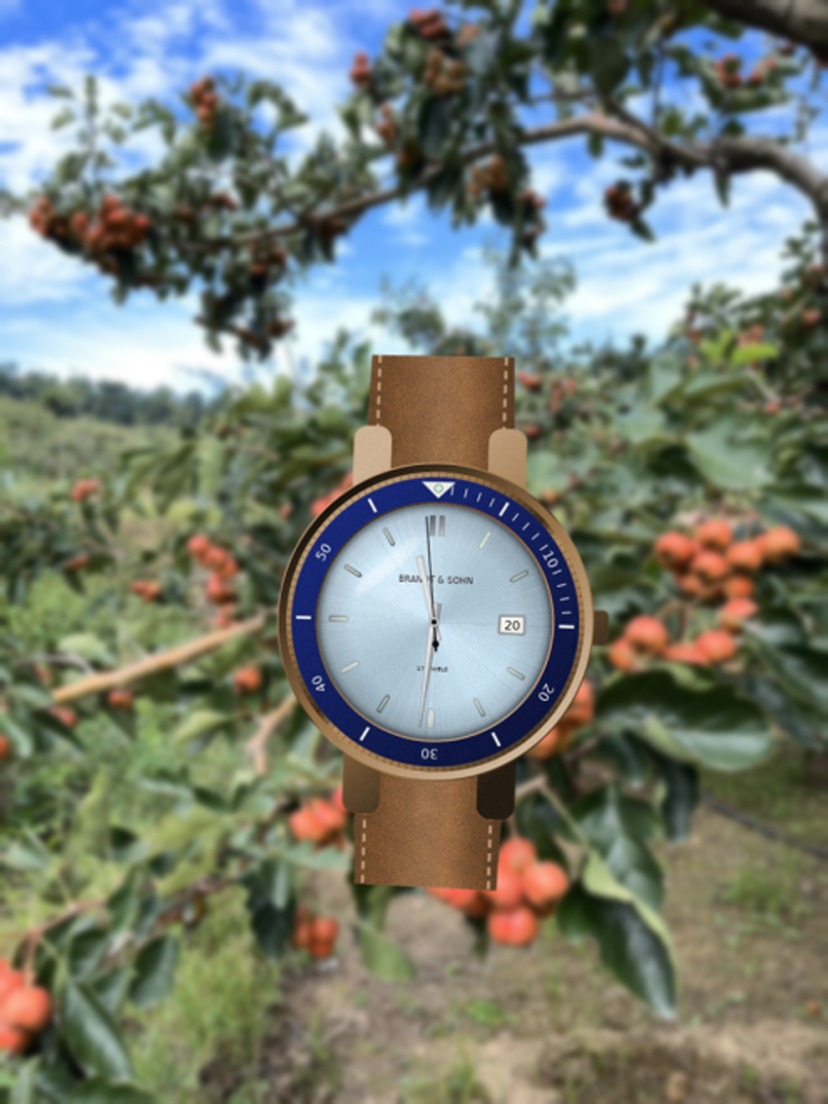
11:30:59
